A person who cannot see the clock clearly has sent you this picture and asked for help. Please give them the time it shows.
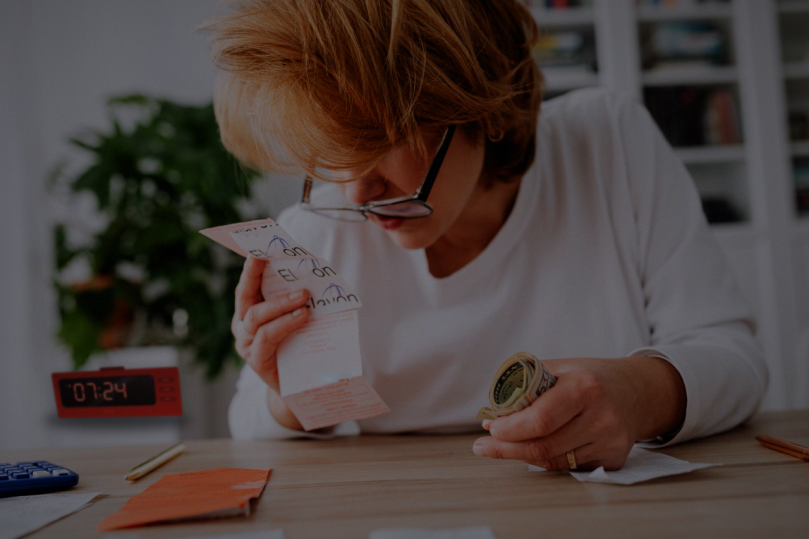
7:24
